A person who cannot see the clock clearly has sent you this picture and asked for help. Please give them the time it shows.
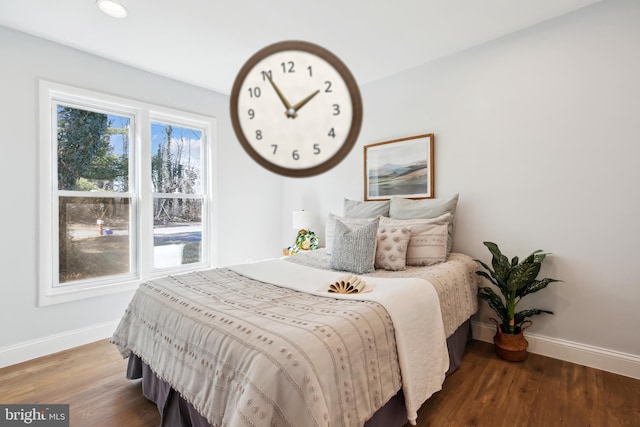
1:55
